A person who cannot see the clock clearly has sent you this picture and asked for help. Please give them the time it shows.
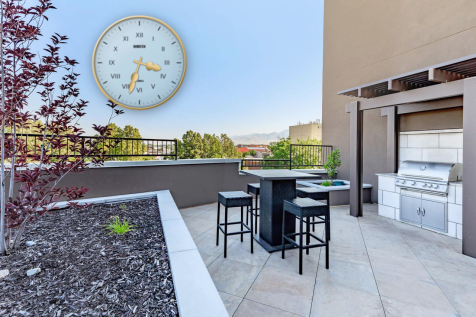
3:33
